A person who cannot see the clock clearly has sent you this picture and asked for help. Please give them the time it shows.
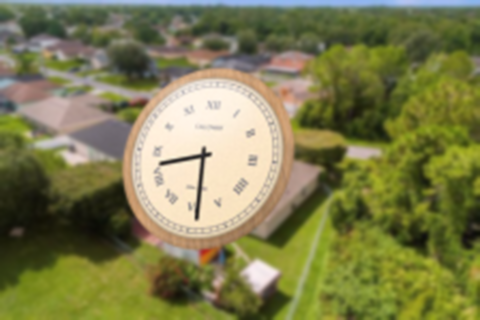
8:29
